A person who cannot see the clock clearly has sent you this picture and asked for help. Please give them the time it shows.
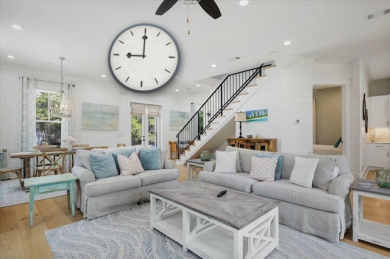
9:00
